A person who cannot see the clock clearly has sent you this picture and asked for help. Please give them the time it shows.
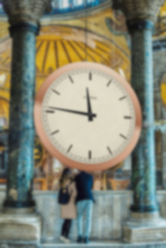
11:46
